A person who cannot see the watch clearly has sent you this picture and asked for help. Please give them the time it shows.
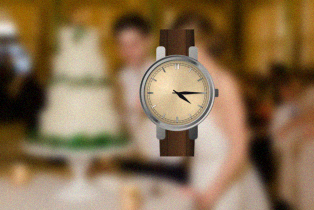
4:15
